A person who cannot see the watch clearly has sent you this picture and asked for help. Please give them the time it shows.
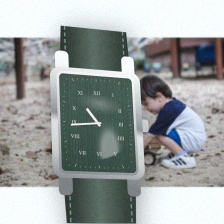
10:44
